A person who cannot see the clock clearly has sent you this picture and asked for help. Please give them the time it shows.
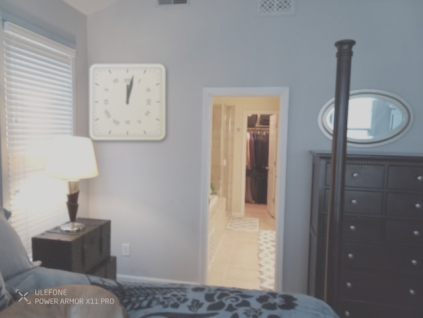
12:02
